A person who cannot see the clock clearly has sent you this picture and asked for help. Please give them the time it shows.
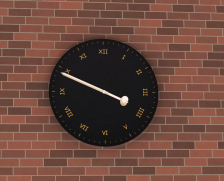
3:49
